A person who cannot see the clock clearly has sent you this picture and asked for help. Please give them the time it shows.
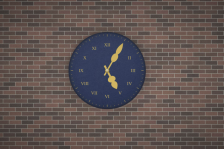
5:05
